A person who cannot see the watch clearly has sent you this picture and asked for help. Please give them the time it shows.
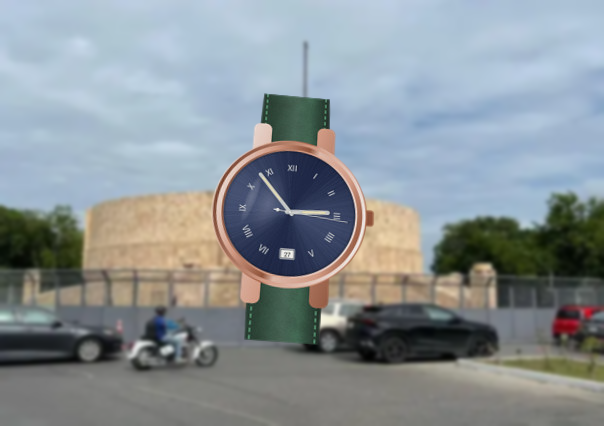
2:53:16
